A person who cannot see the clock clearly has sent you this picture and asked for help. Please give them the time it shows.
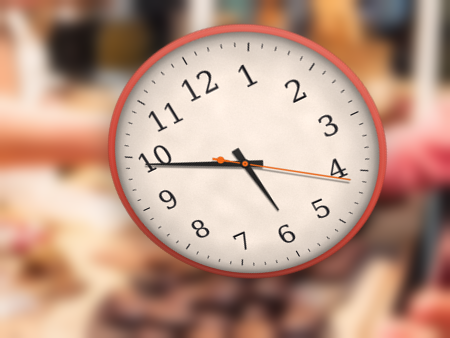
5:49:21
